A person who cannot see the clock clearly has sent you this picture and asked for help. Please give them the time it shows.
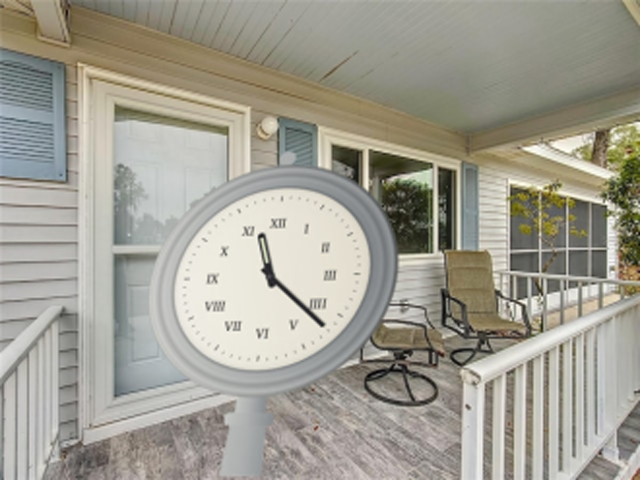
11:22
